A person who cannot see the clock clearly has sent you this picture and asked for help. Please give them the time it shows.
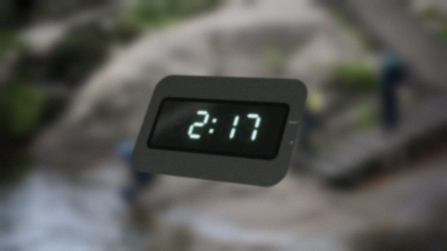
2:17
